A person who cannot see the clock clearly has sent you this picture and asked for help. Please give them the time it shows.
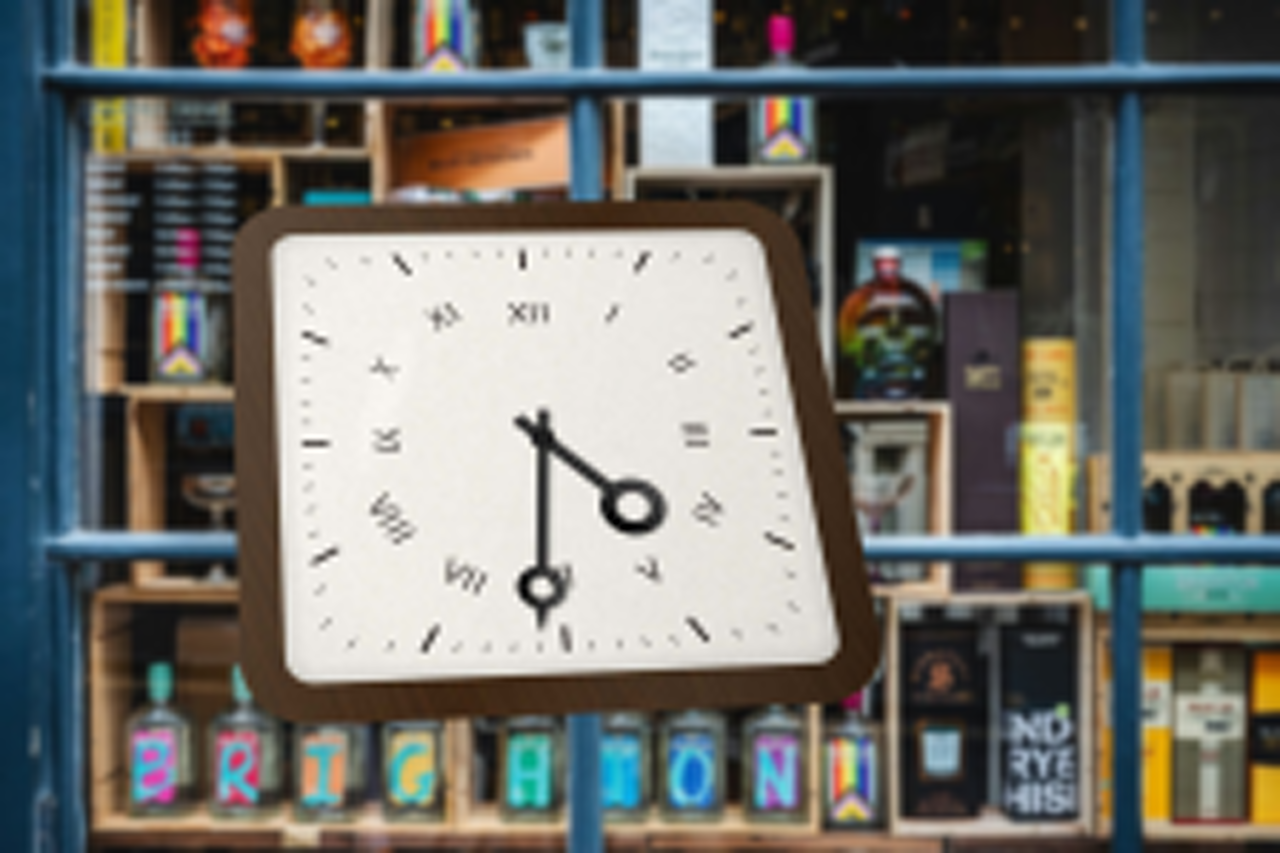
4:31
